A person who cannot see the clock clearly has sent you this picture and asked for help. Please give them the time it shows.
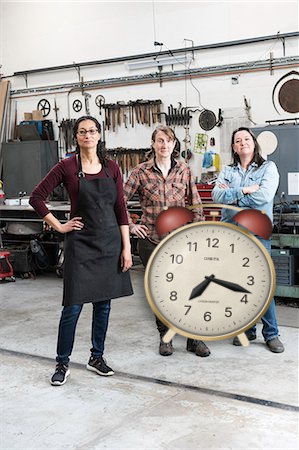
7:18
